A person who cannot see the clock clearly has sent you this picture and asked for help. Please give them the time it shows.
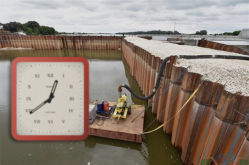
12:39
